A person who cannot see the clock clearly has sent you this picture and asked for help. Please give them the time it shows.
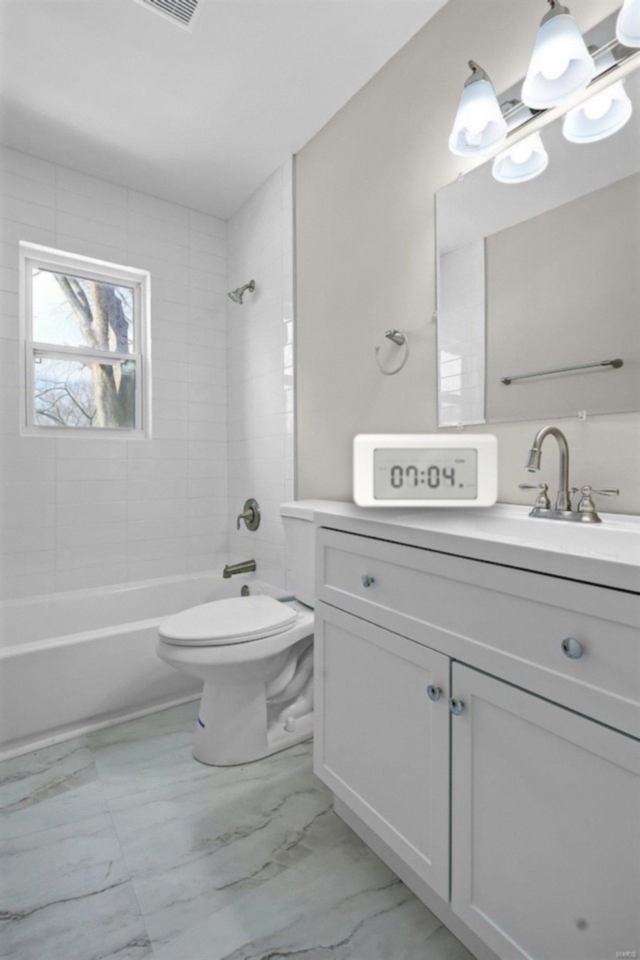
7:04
